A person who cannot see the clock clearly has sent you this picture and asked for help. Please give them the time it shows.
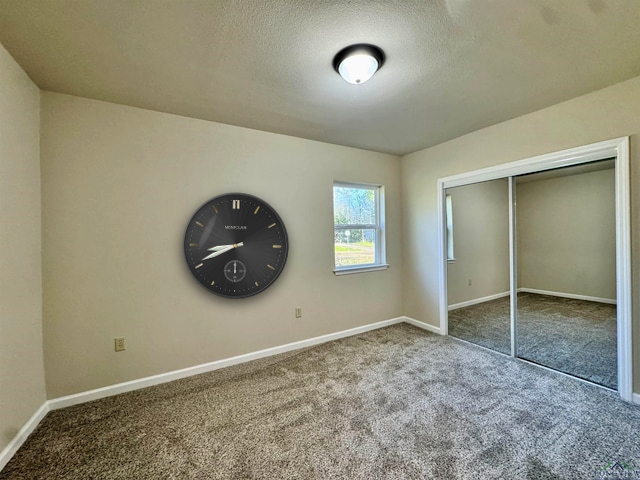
8:41
